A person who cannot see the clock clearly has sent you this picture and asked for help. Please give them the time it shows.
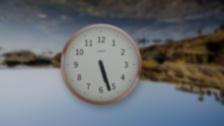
5:27
